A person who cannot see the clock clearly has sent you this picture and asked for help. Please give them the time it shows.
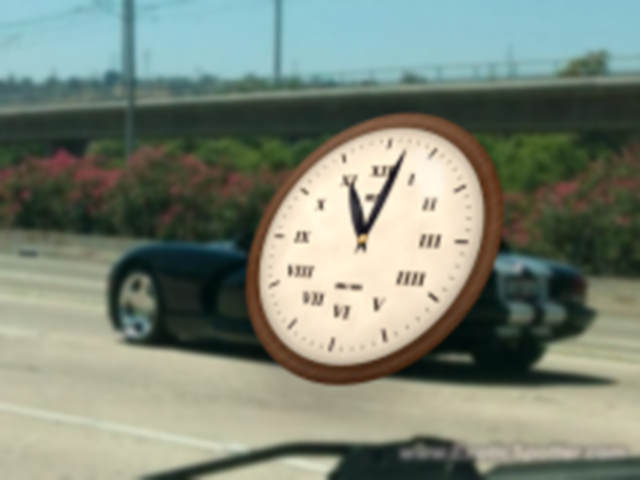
11:02
